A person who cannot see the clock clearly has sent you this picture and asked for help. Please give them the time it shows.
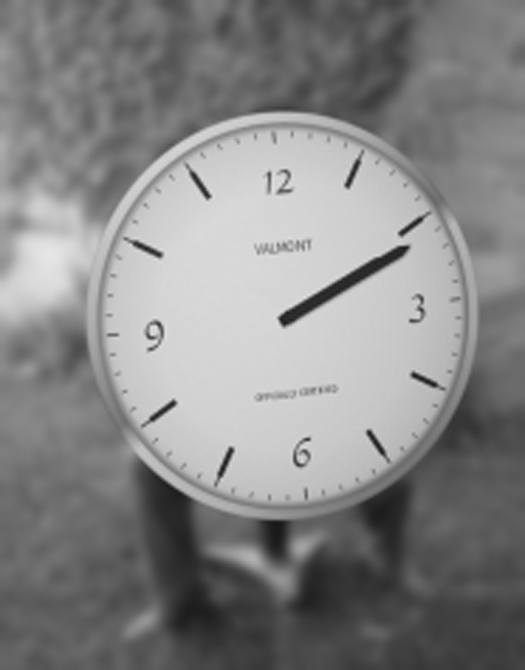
2:11
